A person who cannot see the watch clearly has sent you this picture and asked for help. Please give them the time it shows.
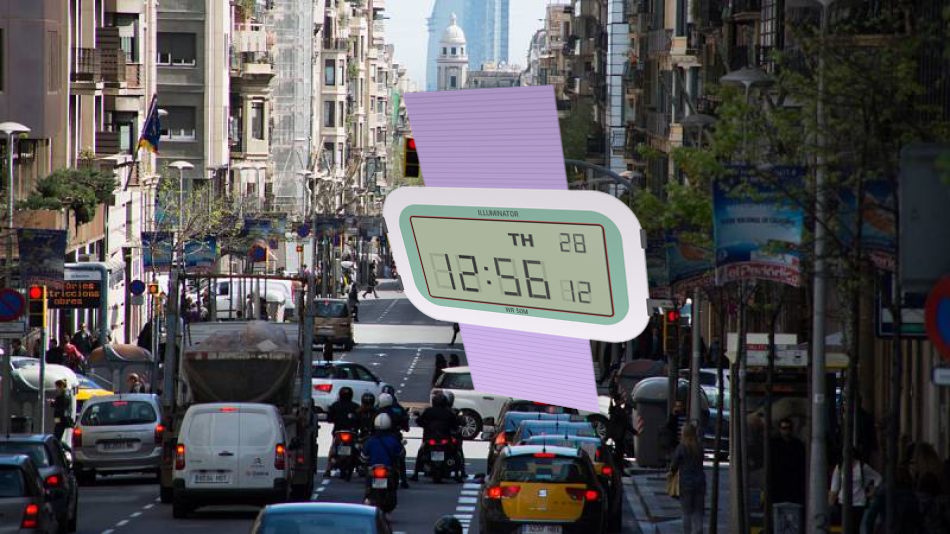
12:56:12
